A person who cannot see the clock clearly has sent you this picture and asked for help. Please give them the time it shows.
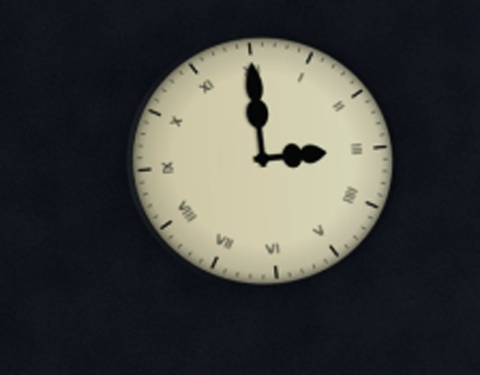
3:00
